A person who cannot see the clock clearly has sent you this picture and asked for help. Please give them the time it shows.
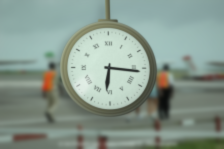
6:16
